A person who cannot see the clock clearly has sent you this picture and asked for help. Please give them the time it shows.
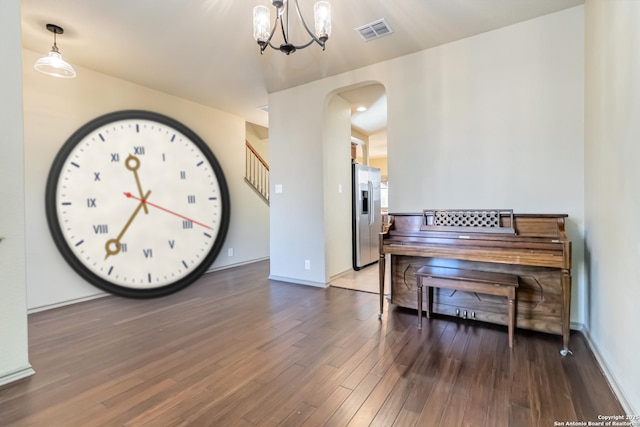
11:36:19
